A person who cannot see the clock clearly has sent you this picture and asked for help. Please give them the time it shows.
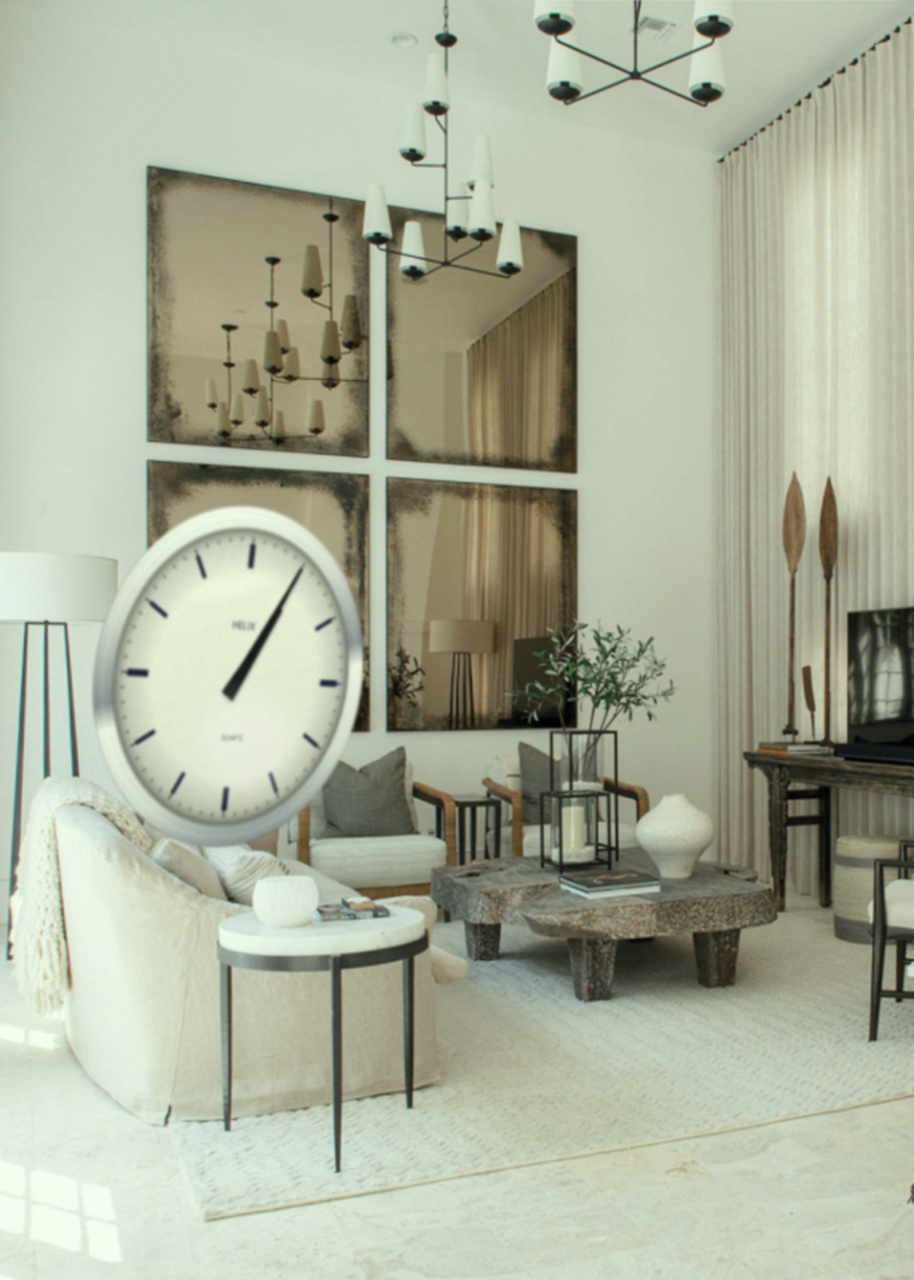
1:05
